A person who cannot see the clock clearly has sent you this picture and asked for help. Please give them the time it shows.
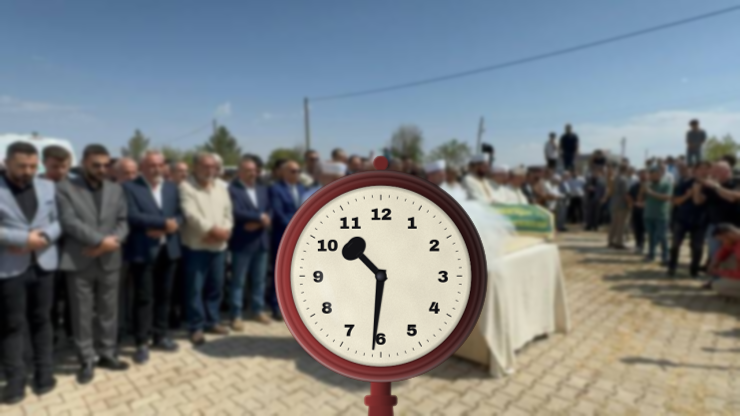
10:31
